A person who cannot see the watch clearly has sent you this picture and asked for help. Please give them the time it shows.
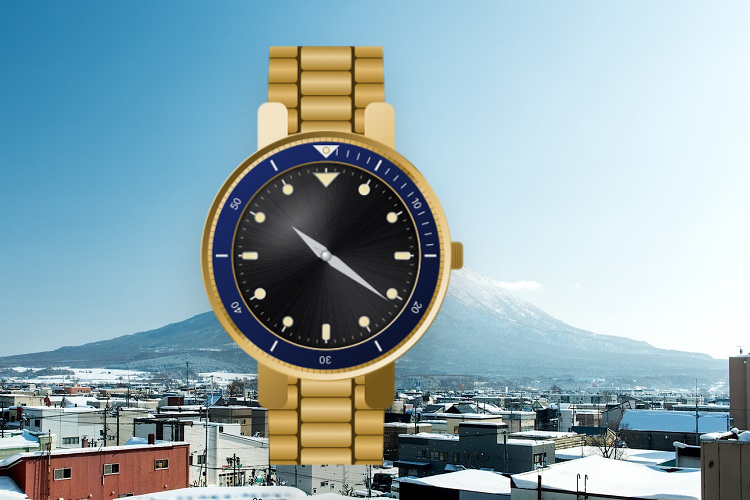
10:21
